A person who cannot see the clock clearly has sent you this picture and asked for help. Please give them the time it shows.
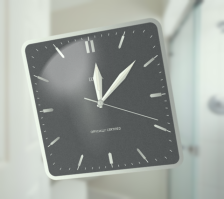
12:08:19
